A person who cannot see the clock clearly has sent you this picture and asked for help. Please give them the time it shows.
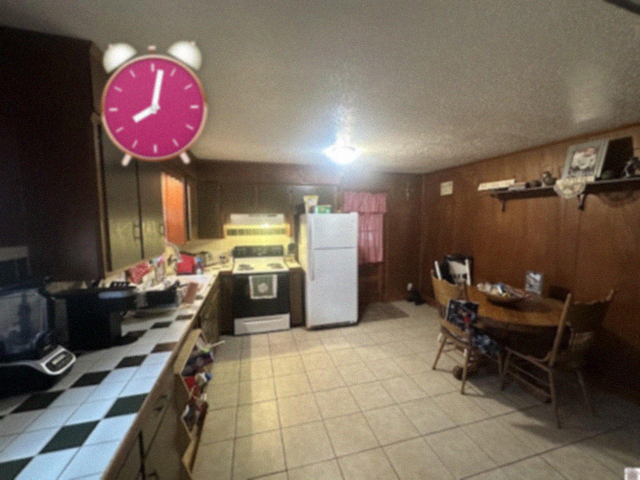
8:02
